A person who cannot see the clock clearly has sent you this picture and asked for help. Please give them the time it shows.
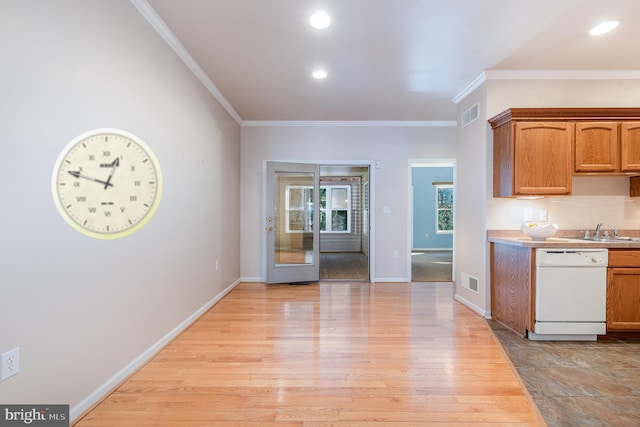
12:48
